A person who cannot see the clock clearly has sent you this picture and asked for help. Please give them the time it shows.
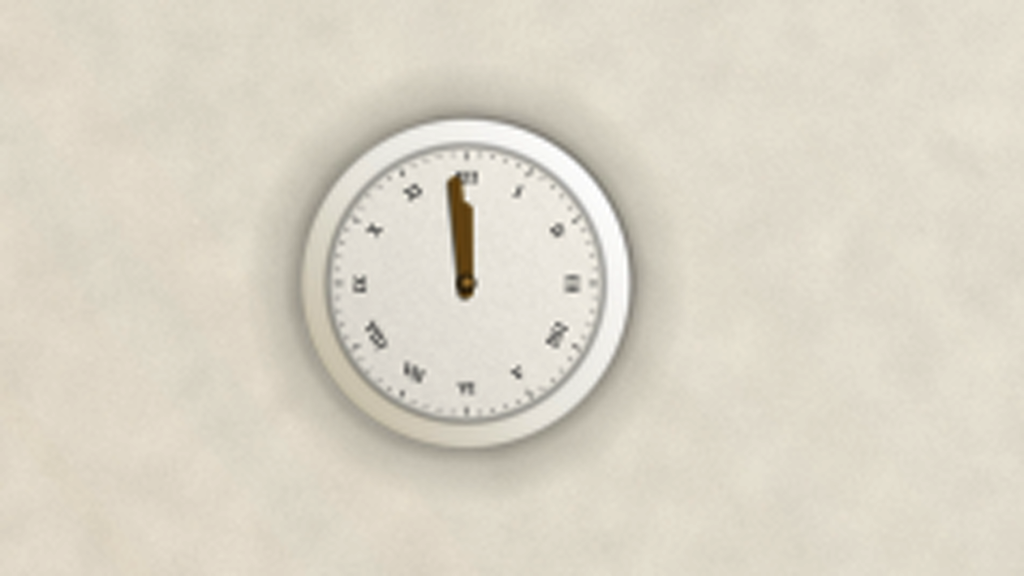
11:59
